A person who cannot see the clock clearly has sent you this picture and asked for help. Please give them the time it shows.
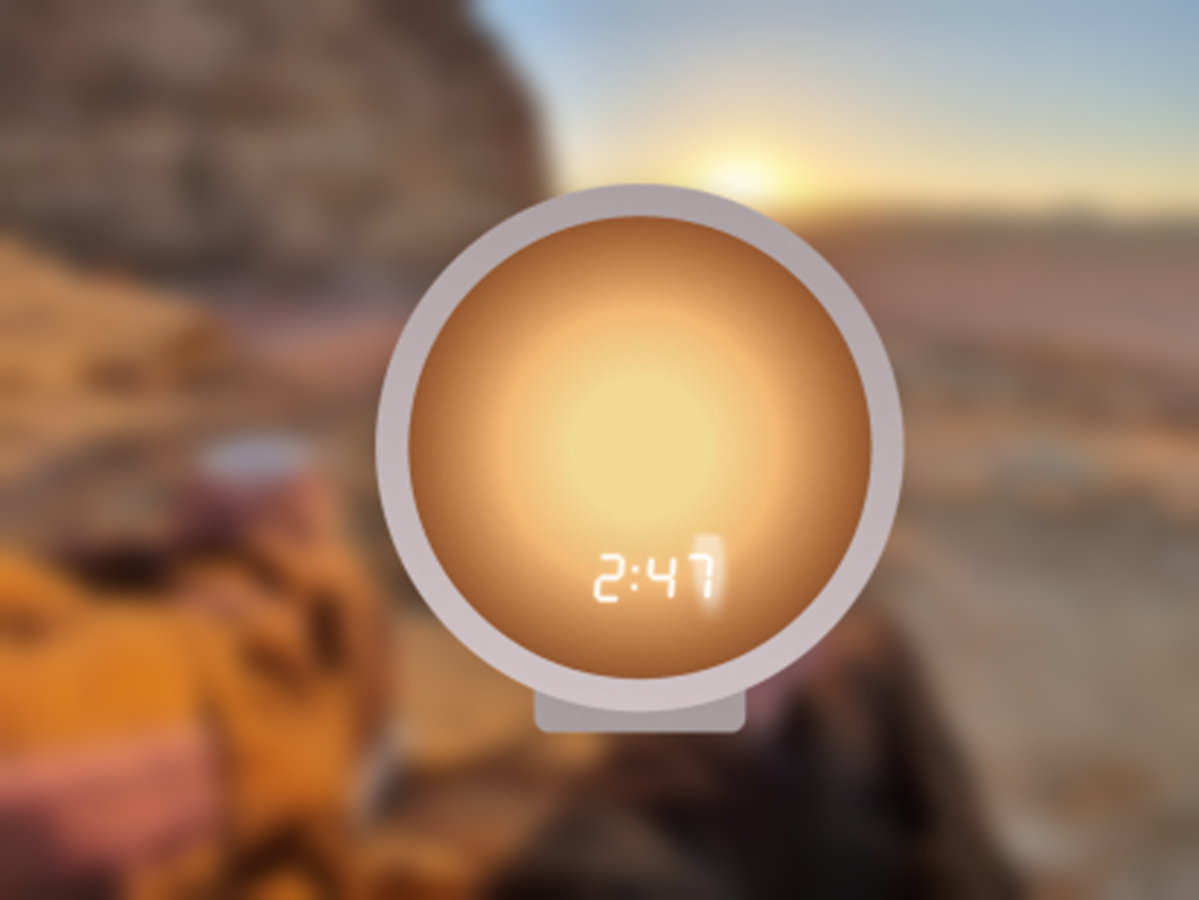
2:47
